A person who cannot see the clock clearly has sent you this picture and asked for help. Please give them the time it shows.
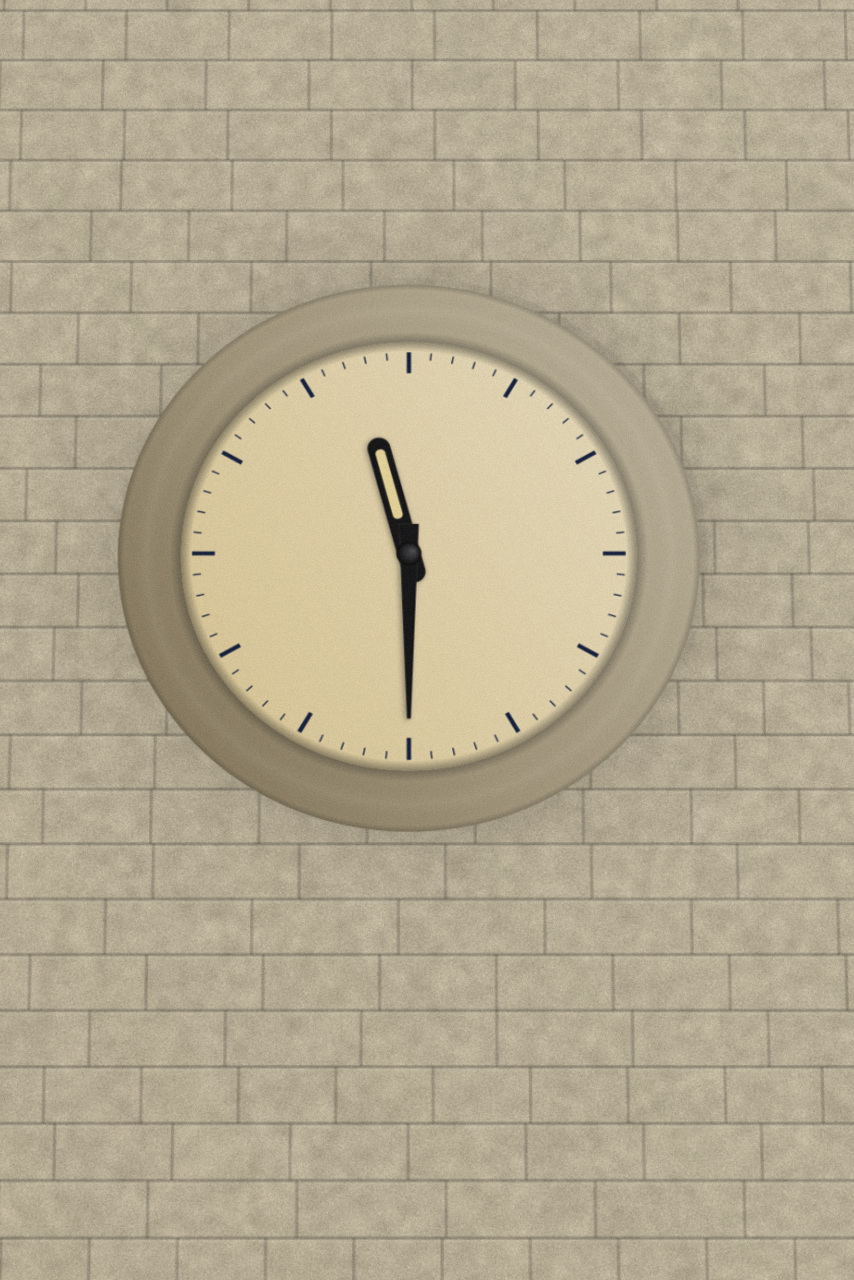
11:30
